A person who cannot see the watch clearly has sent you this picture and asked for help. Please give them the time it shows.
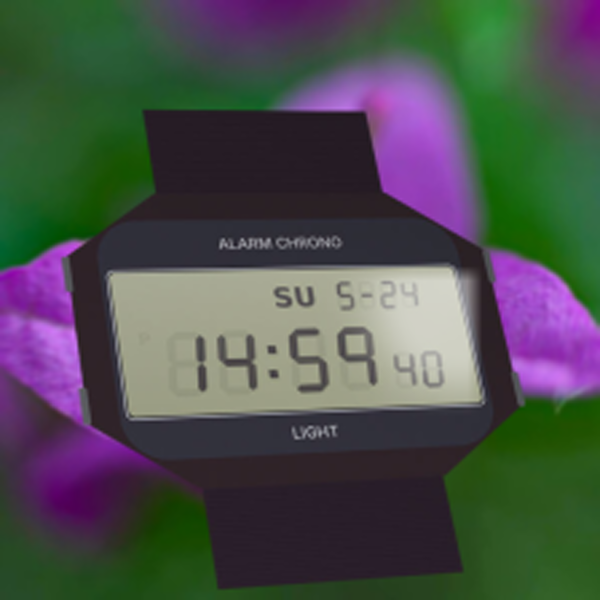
14:59:40
